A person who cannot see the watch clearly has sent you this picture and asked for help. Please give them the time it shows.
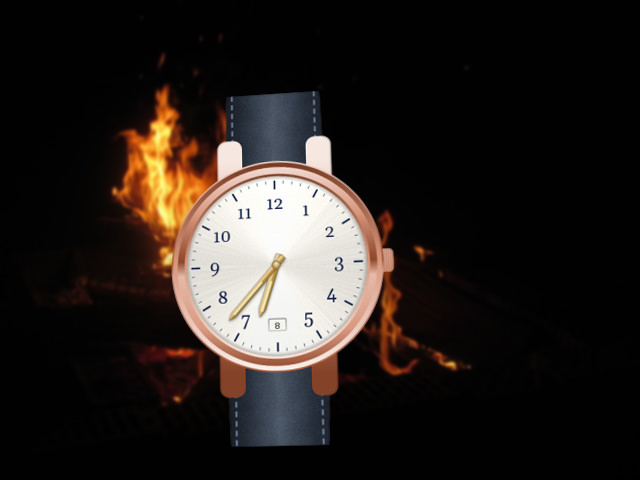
6:37
